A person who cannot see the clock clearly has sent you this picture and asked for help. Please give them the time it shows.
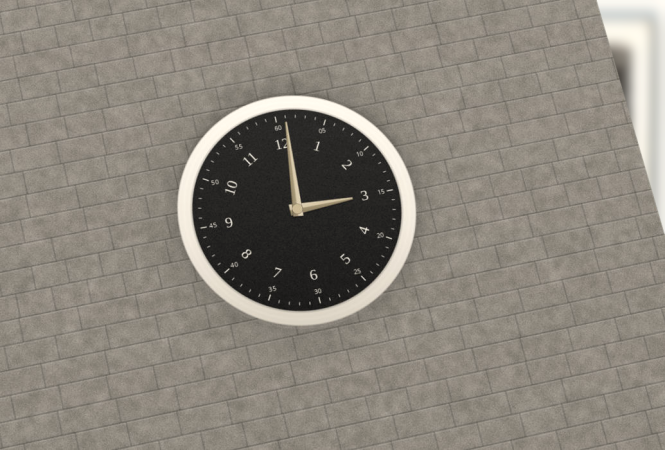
3:01
